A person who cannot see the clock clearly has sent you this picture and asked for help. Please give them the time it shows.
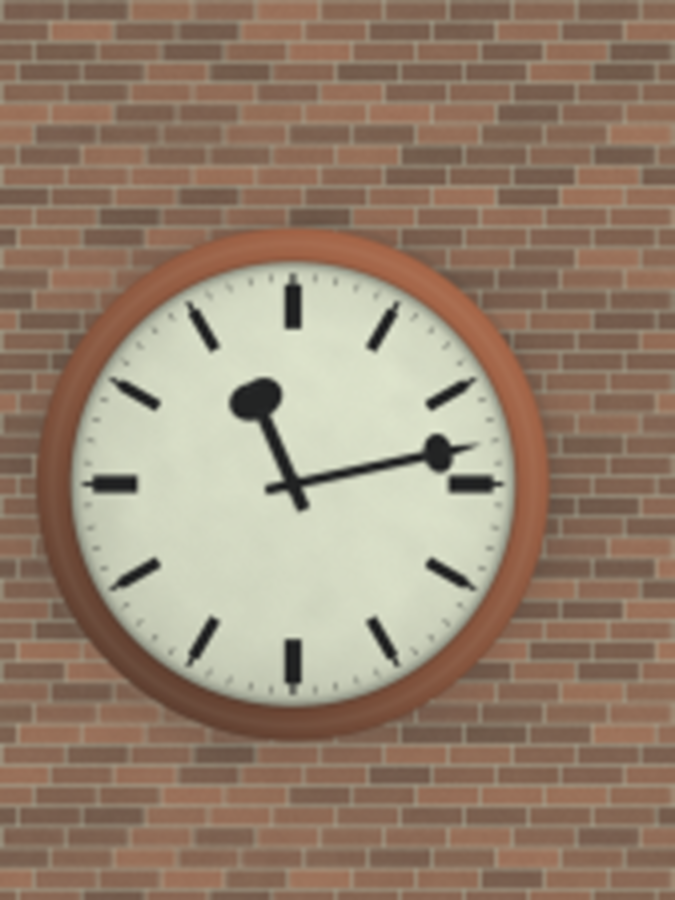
11:13
